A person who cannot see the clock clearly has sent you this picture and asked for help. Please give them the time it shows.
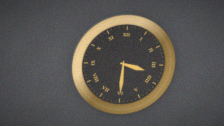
3:30
